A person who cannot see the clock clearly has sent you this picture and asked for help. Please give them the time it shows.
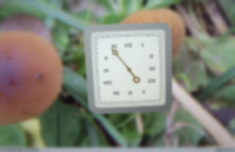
4:54
